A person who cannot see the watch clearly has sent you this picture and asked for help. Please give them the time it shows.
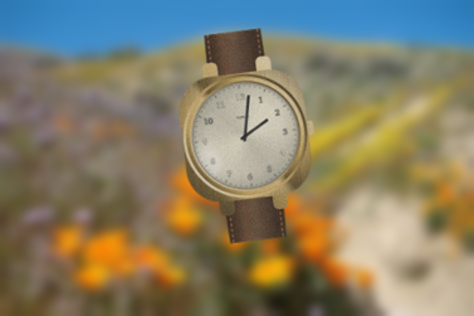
2:02
